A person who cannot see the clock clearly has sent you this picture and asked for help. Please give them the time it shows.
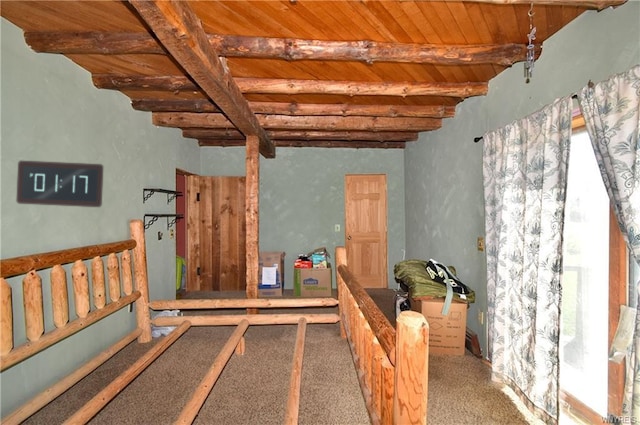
1:17
